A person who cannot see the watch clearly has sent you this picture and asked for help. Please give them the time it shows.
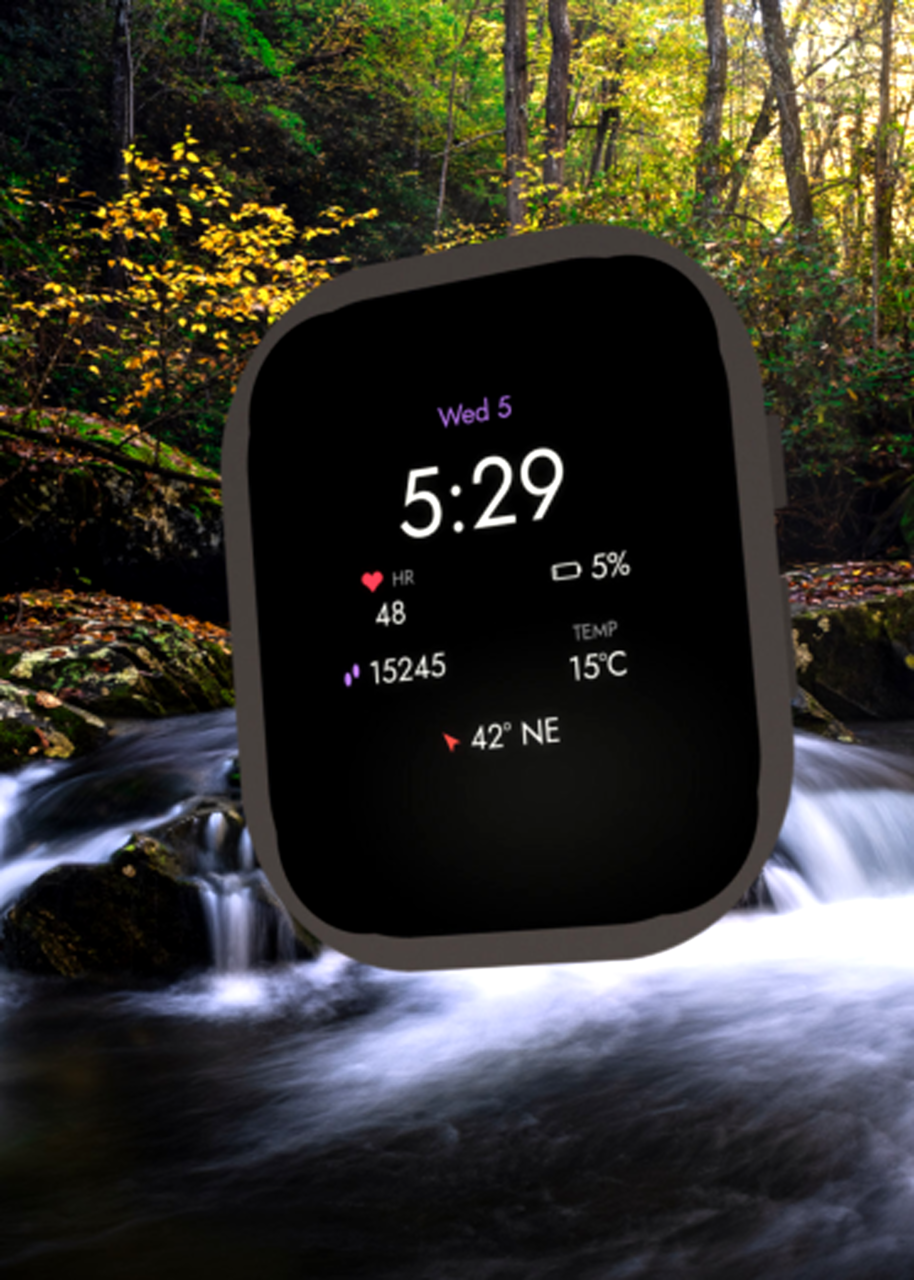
5:29
